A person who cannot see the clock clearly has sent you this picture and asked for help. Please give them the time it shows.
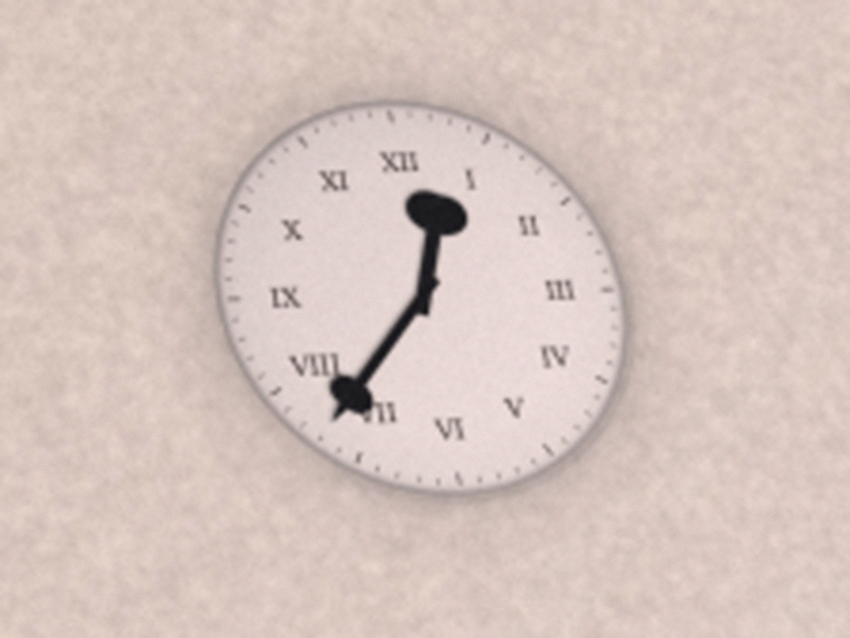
12:37
